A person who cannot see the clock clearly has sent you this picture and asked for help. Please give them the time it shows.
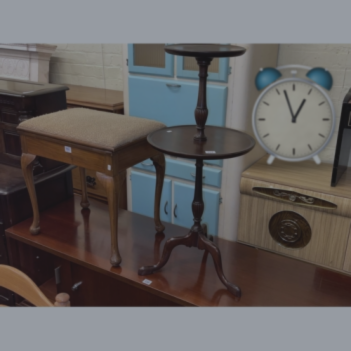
12:57
